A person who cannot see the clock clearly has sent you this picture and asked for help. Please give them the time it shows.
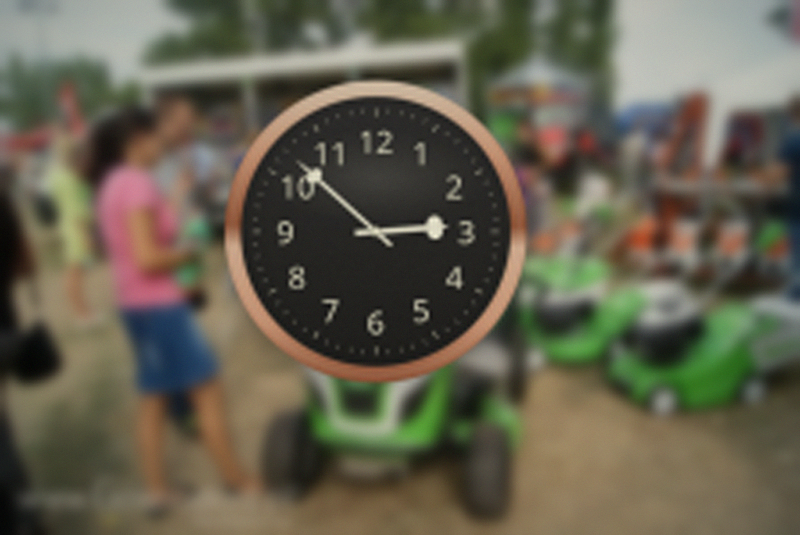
2:52
